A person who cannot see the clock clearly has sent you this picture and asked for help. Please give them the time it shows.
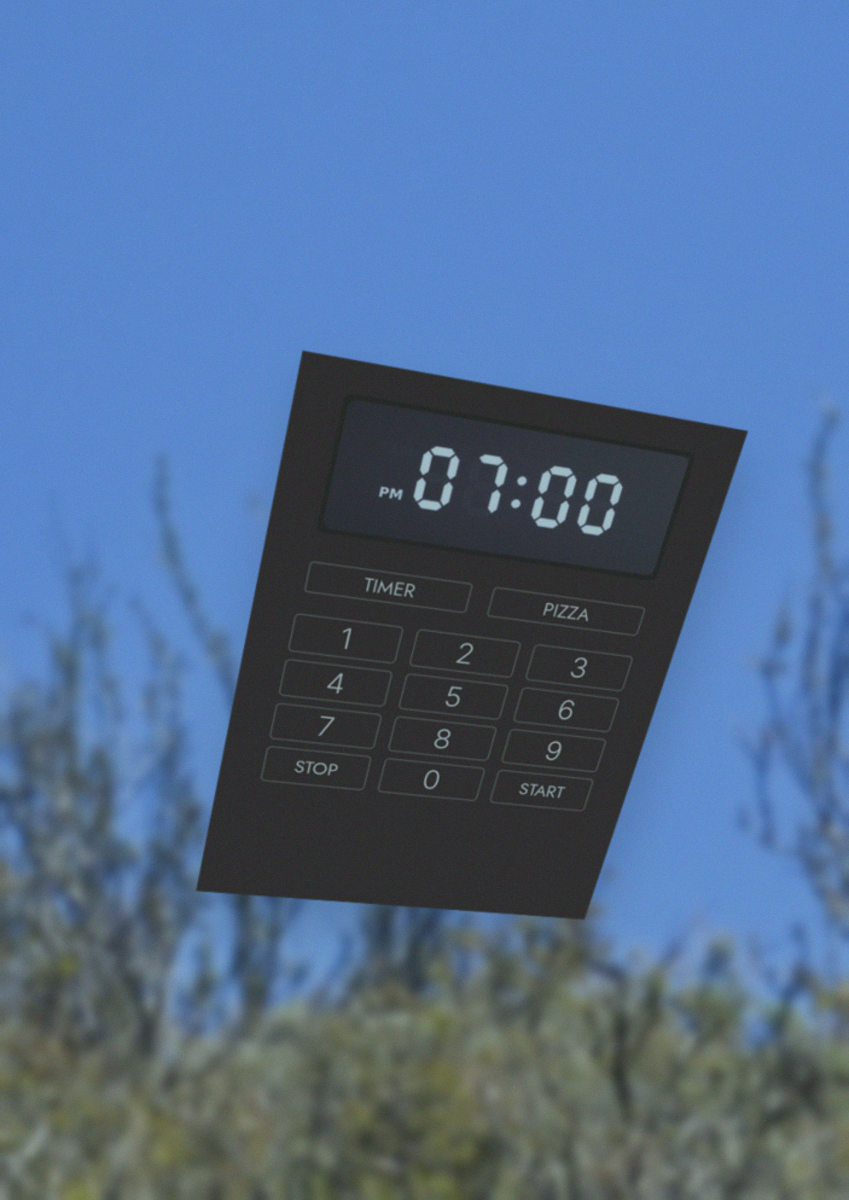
7:00
